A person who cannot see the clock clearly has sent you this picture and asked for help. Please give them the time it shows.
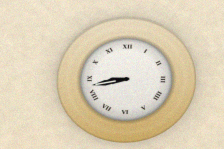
8:43
